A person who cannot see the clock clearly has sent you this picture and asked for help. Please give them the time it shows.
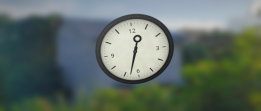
12:33
